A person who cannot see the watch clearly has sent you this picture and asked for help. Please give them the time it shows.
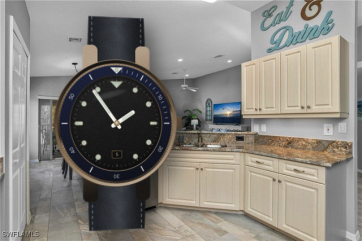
1:54
